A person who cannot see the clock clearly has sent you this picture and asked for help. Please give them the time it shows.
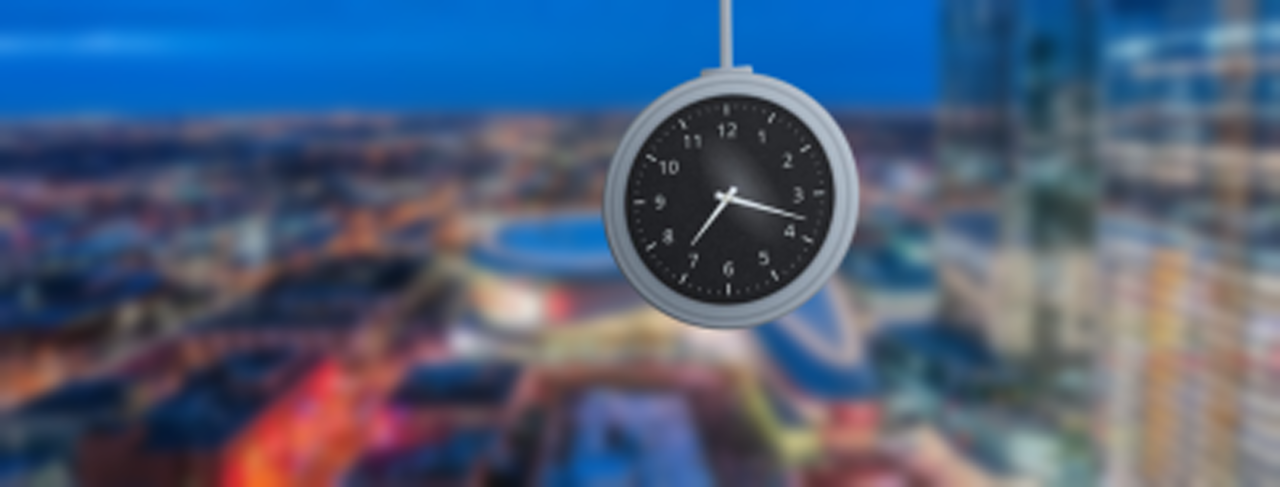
7:18
